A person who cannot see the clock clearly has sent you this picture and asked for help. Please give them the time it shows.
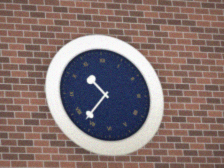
10:37
